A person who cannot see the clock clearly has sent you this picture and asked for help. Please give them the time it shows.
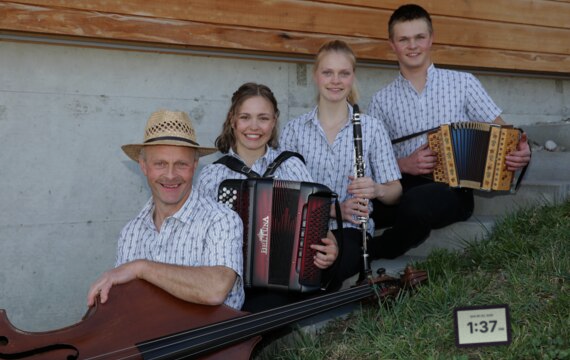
1:37
